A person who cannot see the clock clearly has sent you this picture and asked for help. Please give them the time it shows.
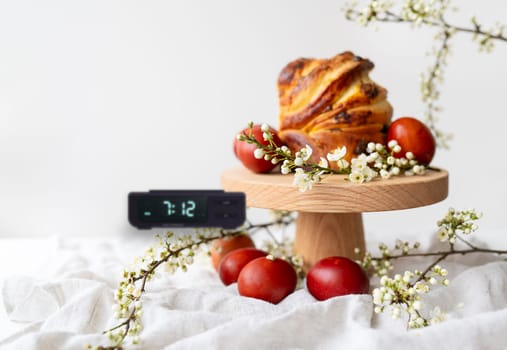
7:12
